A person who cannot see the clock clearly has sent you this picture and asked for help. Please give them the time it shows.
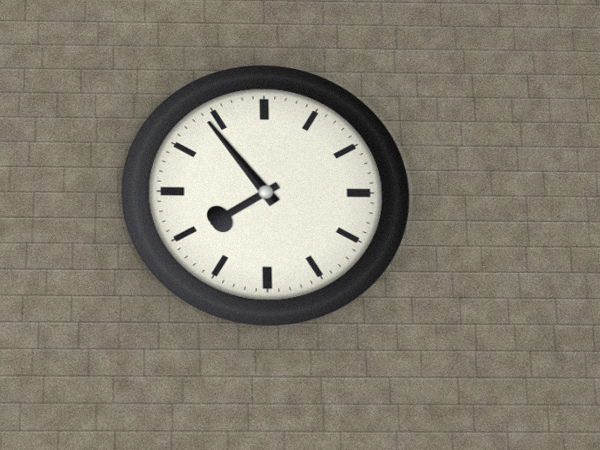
7:54
